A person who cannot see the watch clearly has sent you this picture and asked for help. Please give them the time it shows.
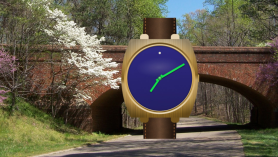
7:10
